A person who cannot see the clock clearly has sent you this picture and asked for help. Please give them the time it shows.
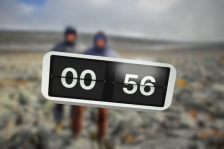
0:56
